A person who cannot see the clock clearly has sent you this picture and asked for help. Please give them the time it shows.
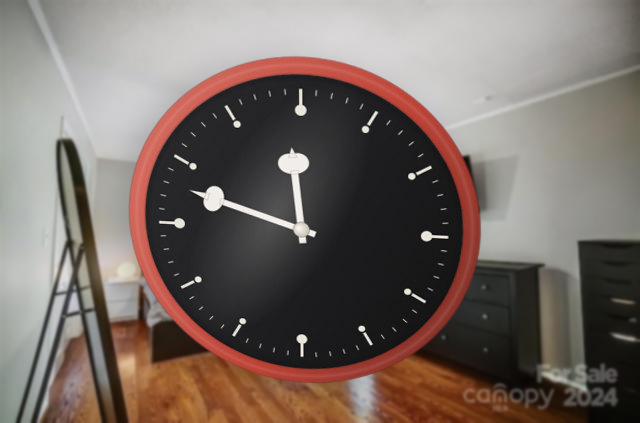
11:48
